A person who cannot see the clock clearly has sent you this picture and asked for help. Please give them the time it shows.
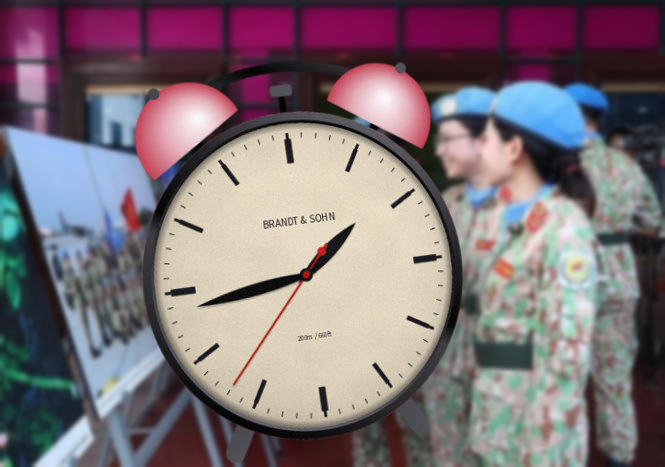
1:43:37
